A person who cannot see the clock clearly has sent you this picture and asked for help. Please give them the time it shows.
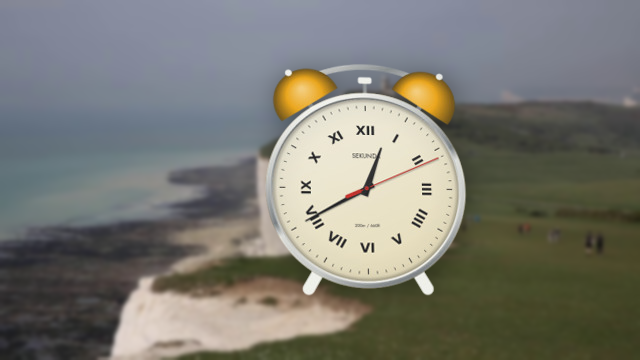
12:40:11
